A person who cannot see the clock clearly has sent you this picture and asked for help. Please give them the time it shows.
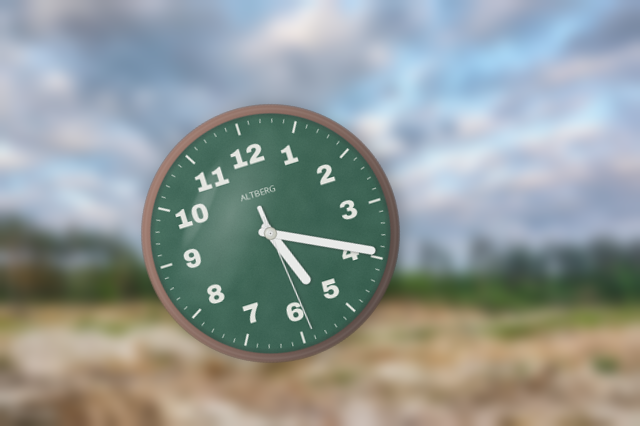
5:19:29
